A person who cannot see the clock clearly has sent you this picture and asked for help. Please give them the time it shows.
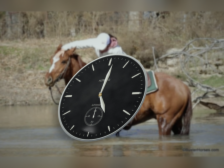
5:01
